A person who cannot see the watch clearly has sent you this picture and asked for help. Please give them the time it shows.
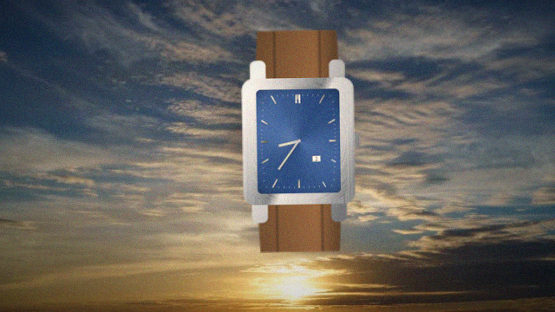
8:36
